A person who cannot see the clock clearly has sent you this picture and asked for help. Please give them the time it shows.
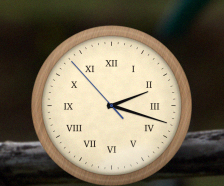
2:17:53
